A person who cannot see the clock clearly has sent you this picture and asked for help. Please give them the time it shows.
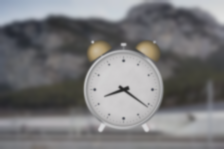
8:21
